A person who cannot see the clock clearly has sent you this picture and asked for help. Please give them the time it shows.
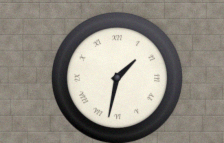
1:32
